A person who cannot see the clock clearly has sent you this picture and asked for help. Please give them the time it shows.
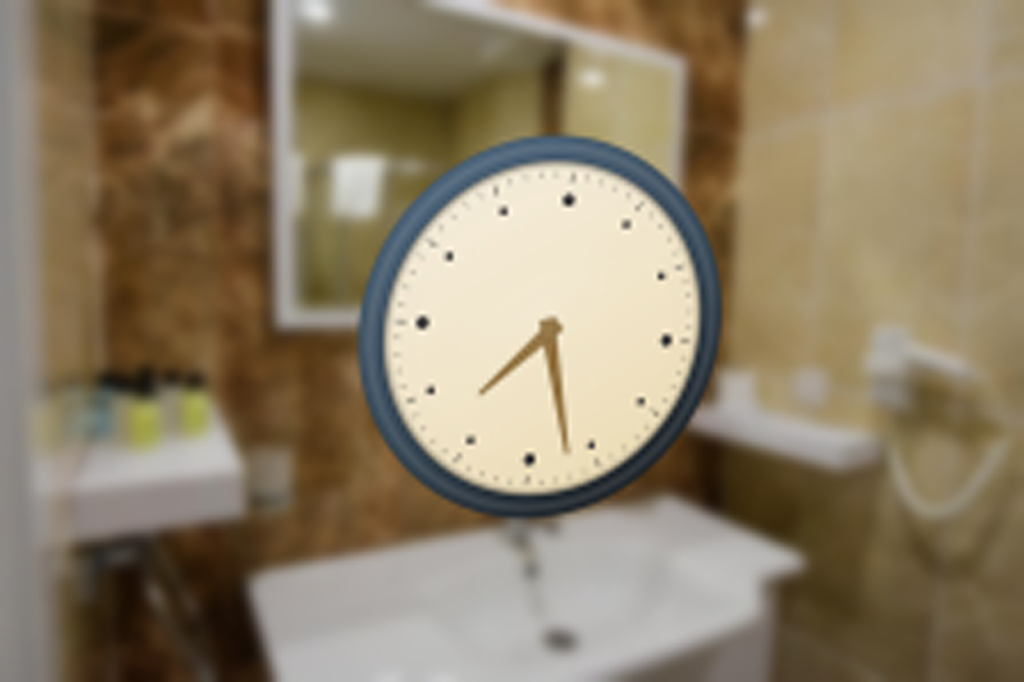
7:27
